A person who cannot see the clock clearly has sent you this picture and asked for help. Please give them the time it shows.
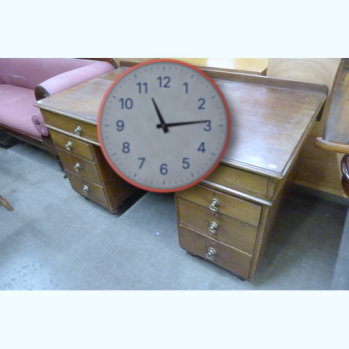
11:14
